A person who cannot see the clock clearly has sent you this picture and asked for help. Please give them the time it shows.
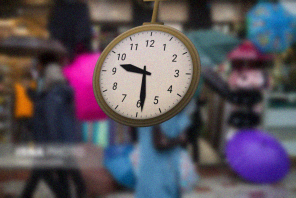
9:29
